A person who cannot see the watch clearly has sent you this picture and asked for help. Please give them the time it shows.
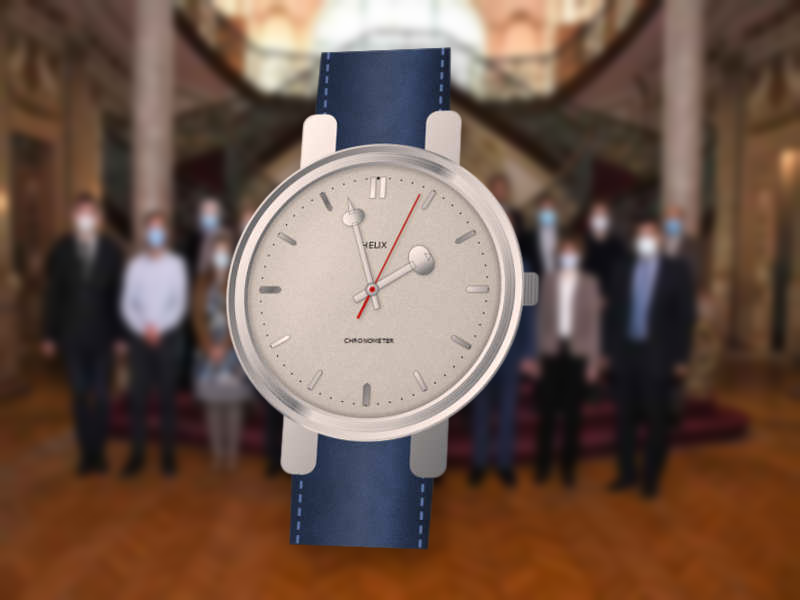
1:57:04
